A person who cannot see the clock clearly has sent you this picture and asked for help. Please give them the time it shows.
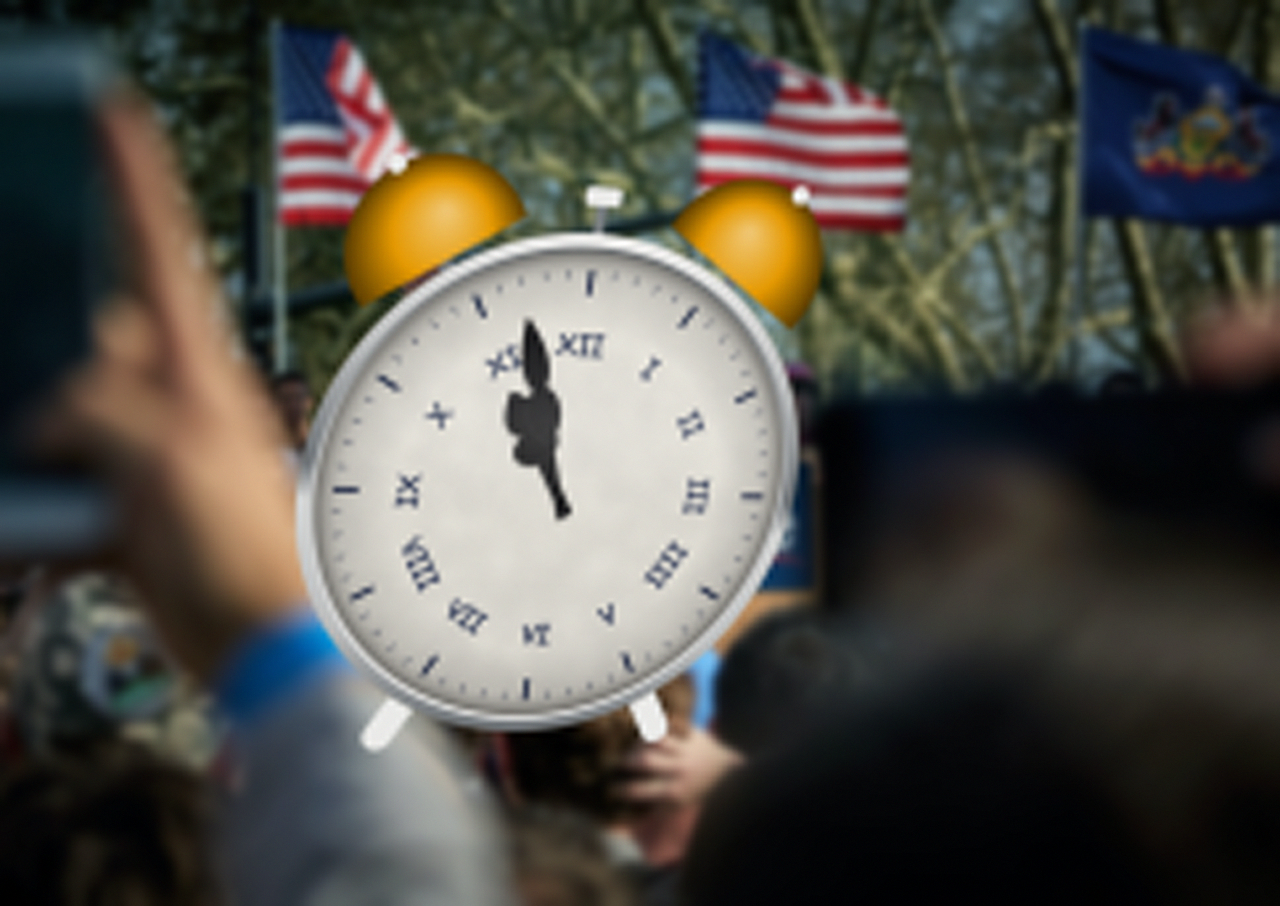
10:57
